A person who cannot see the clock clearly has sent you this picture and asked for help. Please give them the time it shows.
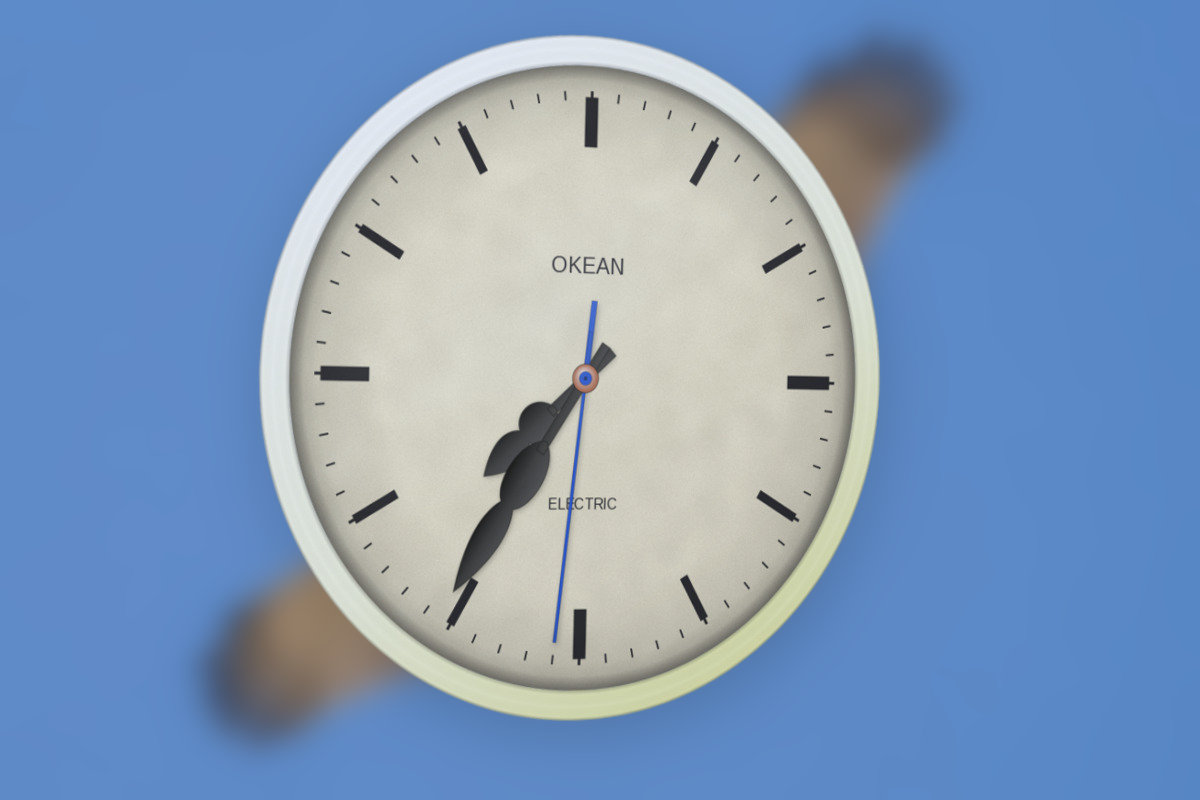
7:35:31
